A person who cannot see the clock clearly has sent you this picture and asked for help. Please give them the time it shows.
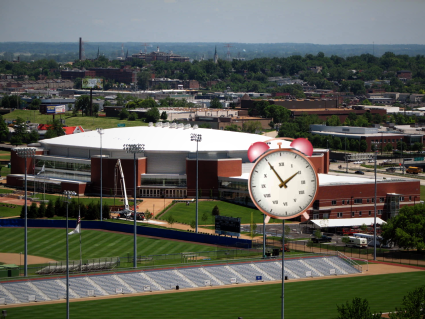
1:55
